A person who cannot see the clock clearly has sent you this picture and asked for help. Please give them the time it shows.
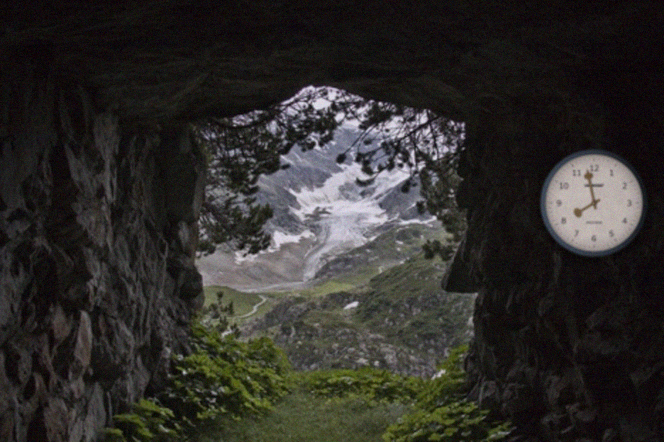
7:58
